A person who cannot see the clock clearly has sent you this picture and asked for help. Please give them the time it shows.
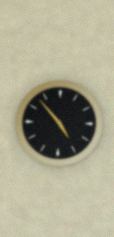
4:53
